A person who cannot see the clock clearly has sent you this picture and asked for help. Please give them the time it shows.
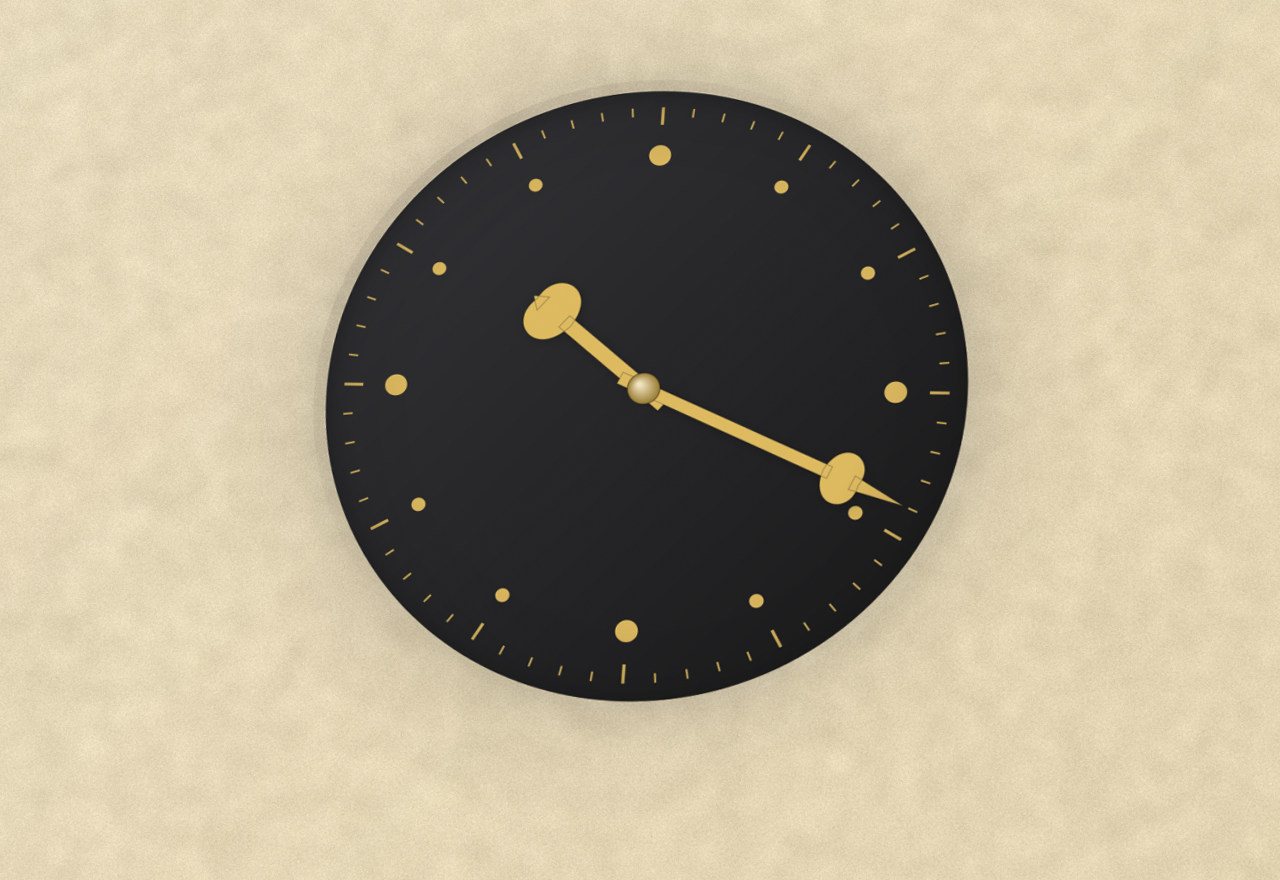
10:19
